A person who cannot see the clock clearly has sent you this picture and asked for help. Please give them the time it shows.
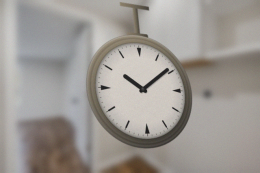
10:09
